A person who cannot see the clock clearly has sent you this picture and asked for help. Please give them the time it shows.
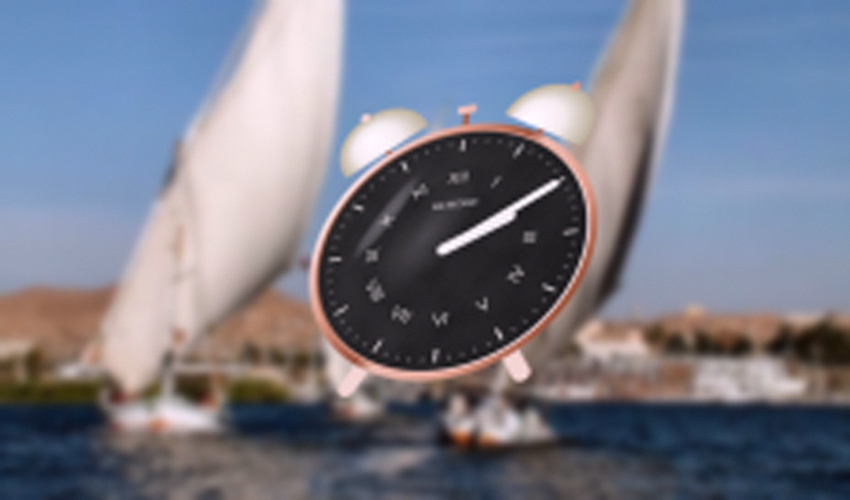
2:10
